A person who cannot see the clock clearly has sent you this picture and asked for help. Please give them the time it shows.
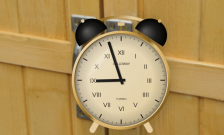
8:57
